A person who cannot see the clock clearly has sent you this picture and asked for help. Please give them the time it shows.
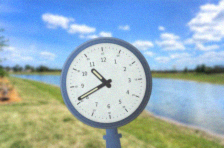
10:41
